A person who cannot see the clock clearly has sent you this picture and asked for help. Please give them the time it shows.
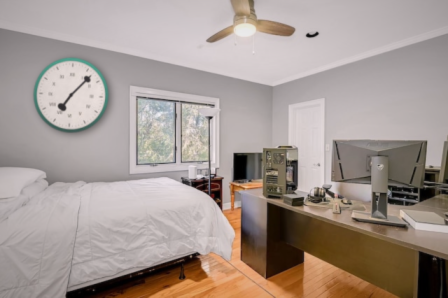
7:07
